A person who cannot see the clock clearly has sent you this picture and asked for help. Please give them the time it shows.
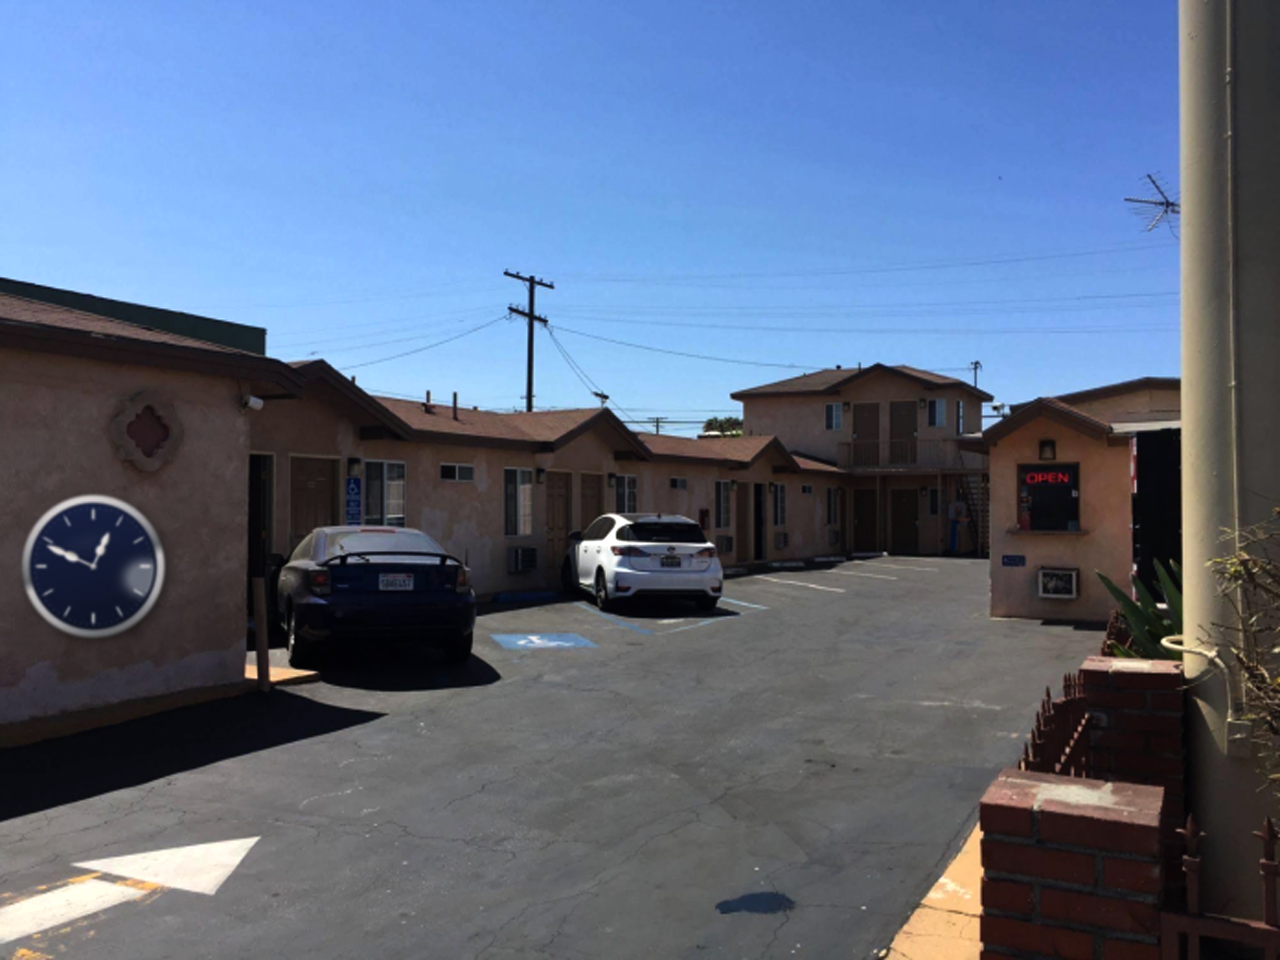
12:49
